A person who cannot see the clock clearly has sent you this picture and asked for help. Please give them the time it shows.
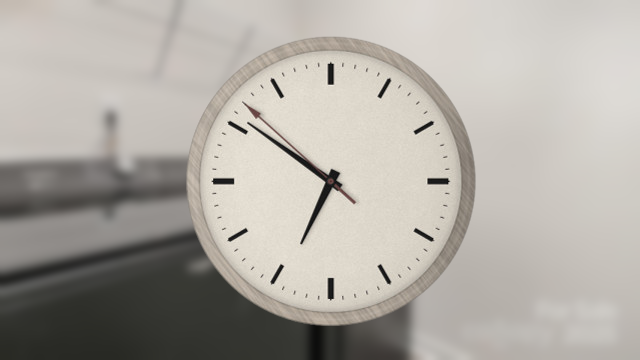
6:50:52
